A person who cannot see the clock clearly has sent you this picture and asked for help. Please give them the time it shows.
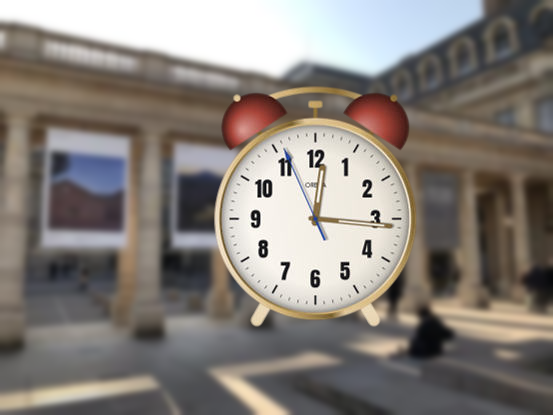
12:15:56
